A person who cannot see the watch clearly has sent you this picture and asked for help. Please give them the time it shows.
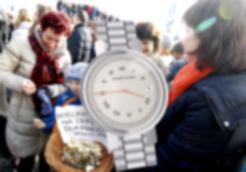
3:45
